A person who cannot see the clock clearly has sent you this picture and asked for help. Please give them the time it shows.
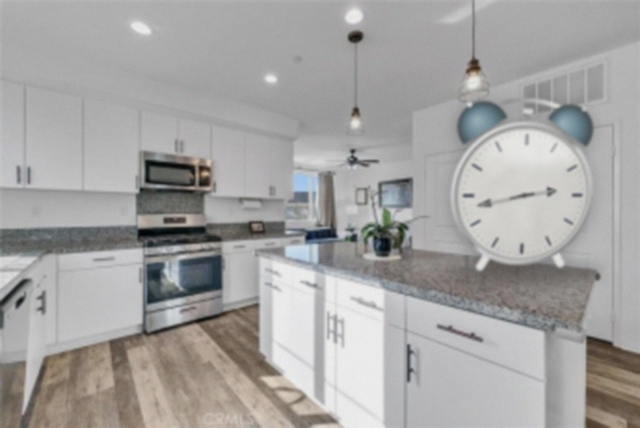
2:43
